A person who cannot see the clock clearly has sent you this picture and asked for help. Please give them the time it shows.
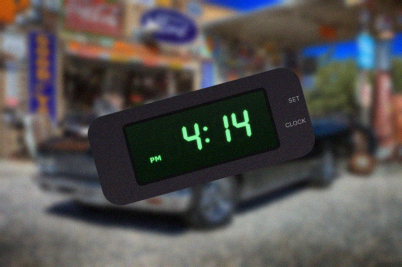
4:14
